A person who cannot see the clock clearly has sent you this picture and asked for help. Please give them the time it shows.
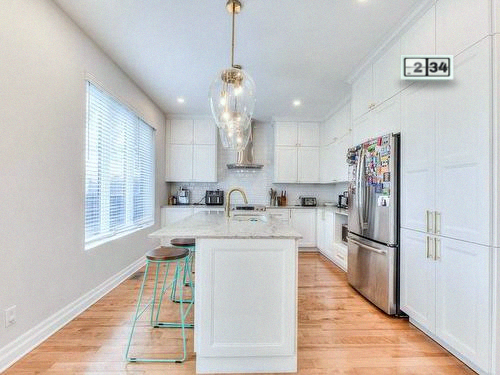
2:34
